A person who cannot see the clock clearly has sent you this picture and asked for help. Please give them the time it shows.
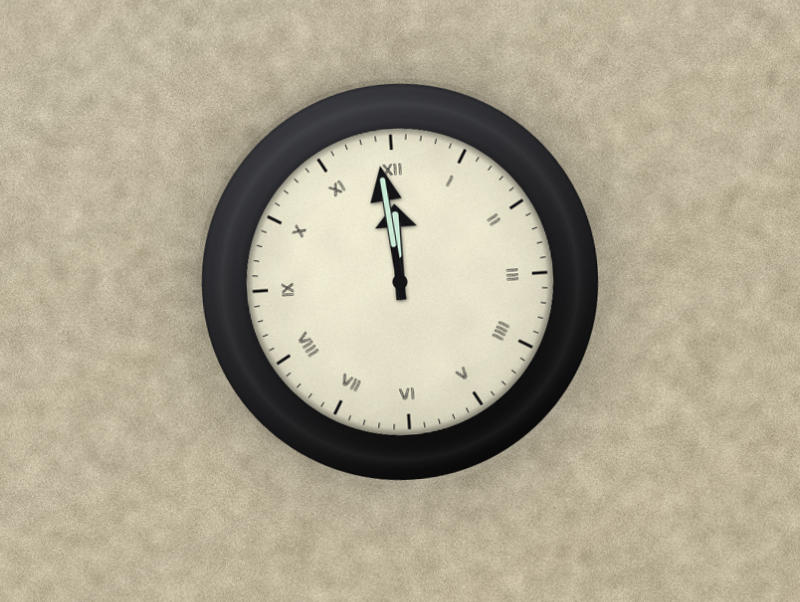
11:59
